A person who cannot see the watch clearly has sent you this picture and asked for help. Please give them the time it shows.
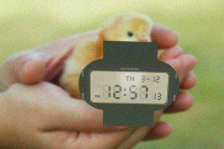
12:57:13
